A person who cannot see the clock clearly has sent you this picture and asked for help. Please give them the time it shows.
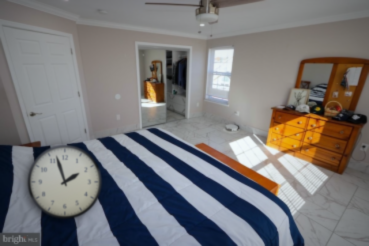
1:57
